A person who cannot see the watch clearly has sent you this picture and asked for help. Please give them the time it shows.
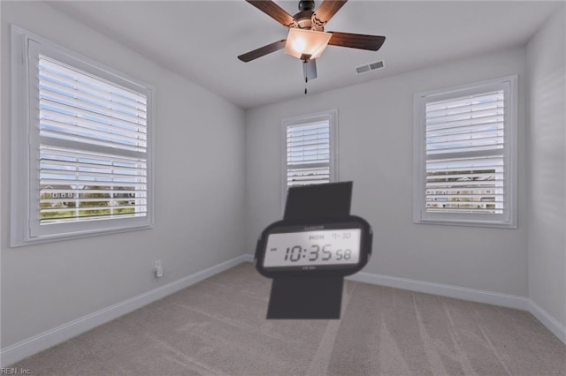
10:35:58
